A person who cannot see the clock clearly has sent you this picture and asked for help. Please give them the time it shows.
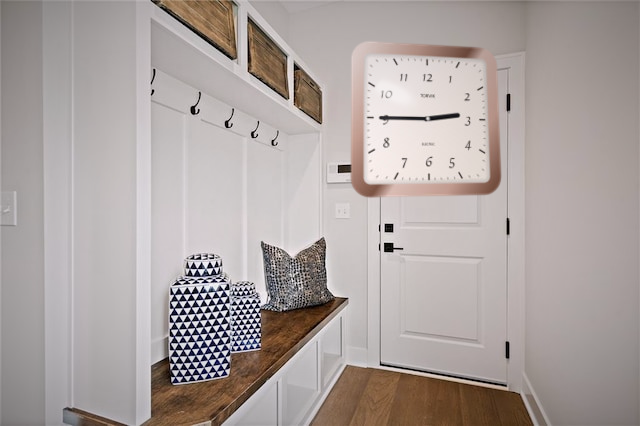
2:45
